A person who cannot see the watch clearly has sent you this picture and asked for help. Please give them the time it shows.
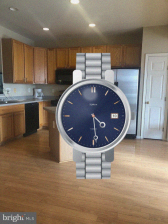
4:29
